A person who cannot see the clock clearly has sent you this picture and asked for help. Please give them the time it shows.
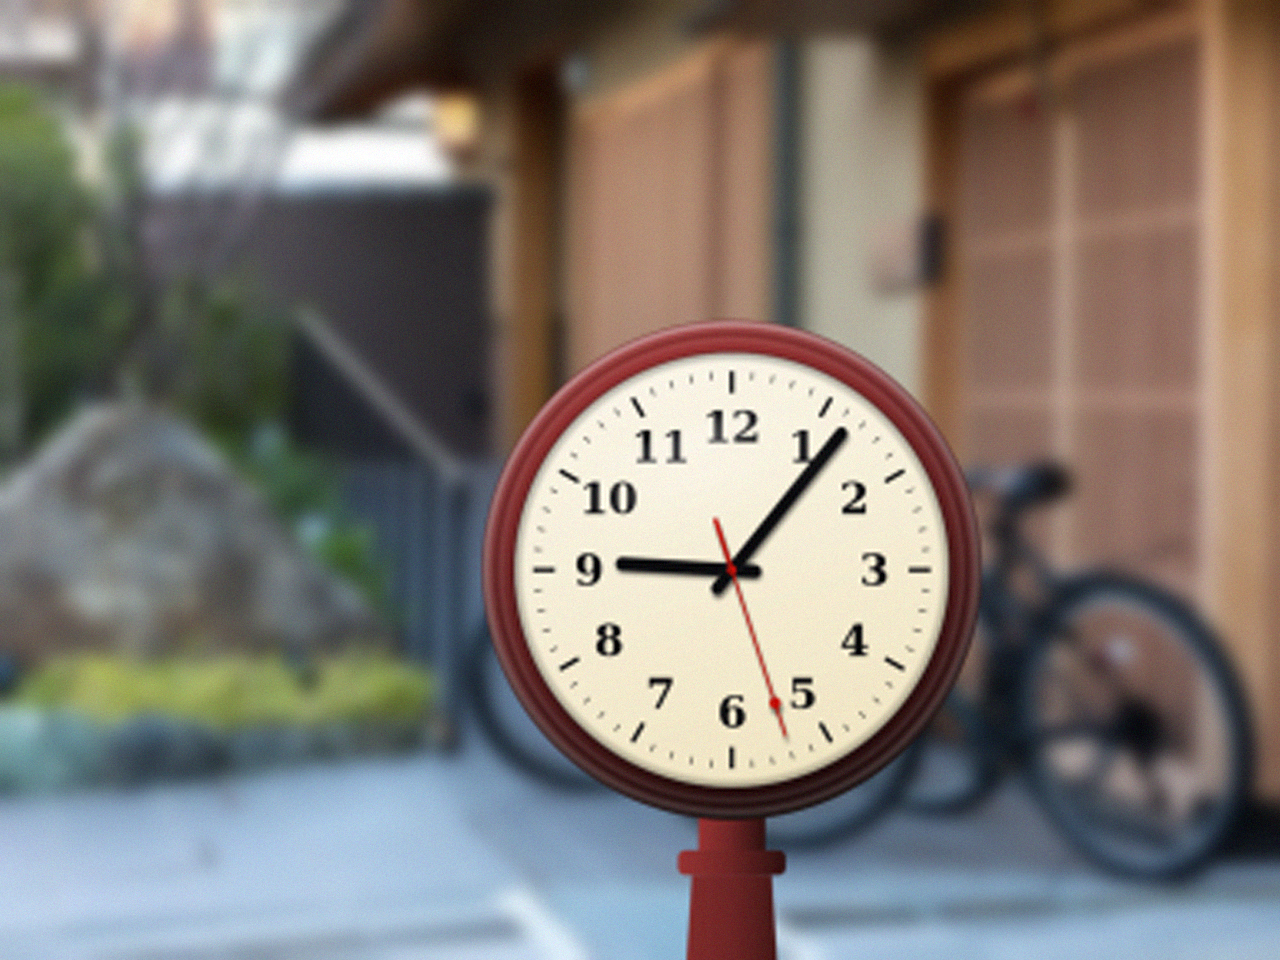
9:06:27
